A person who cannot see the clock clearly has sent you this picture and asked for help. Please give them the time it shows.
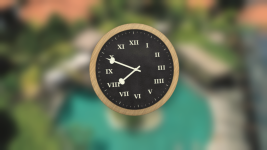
7:49
